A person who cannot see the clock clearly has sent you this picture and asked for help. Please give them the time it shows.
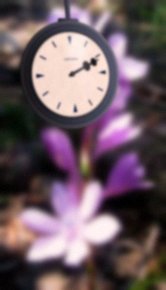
2:11
